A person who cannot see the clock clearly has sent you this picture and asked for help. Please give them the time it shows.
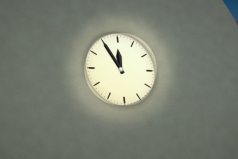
11:55
